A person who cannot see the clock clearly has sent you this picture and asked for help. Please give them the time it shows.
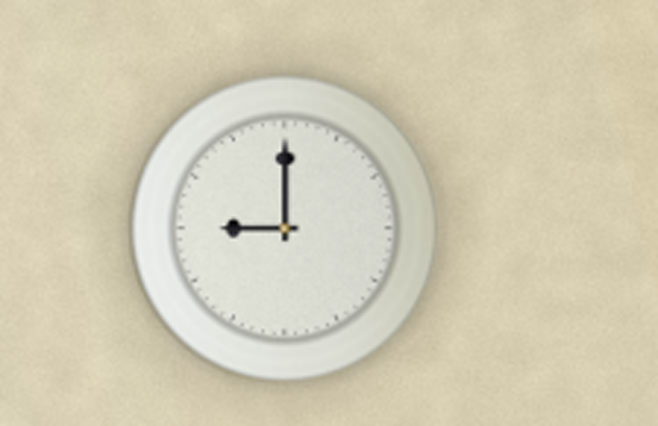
9:00
